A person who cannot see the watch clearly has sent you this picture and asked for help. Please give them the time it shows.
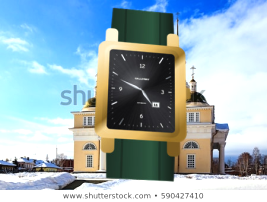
4:49
